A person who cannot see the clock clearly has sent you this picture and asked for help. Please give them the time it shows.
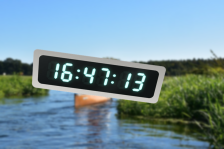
16:47:13
